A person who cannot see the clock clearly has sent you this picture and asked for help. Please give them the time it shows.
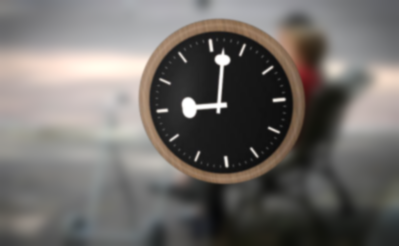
9:02
